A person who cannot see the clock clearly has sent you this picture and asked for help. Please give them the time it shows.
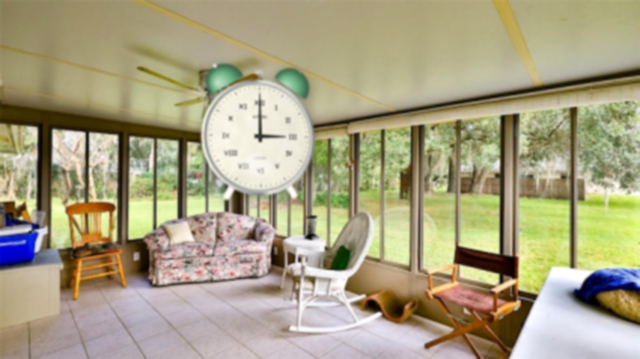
3:00
